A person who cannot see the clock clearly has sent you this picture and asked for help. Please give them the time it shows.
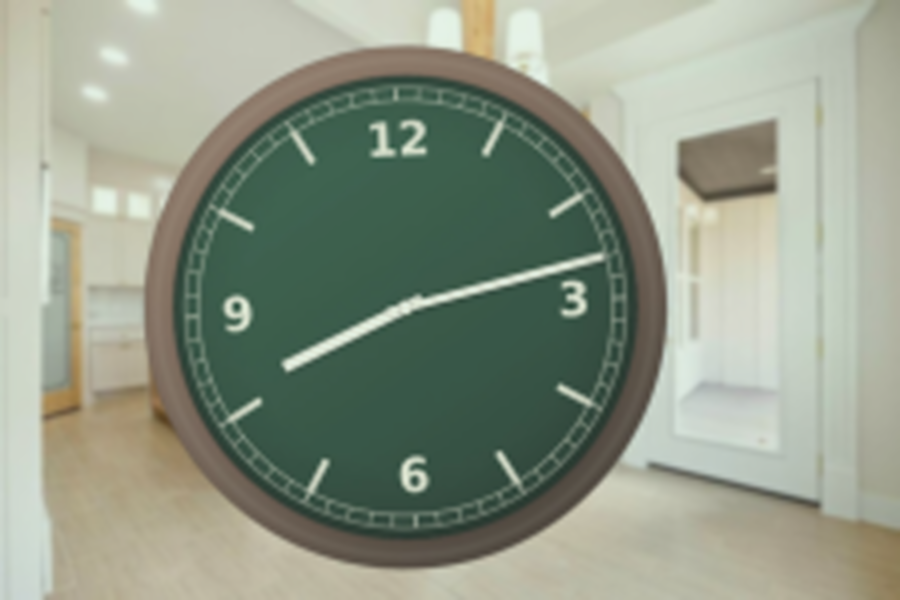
8:13
